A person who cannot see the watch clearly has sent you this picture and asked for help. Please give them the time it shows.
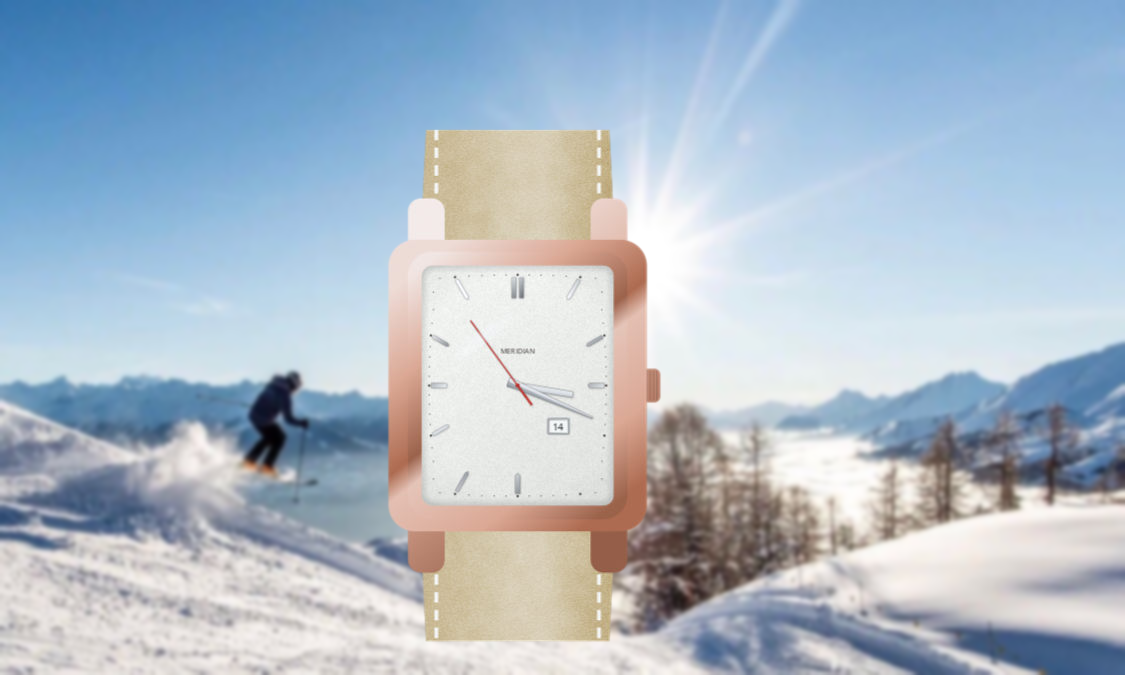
3:18:54
